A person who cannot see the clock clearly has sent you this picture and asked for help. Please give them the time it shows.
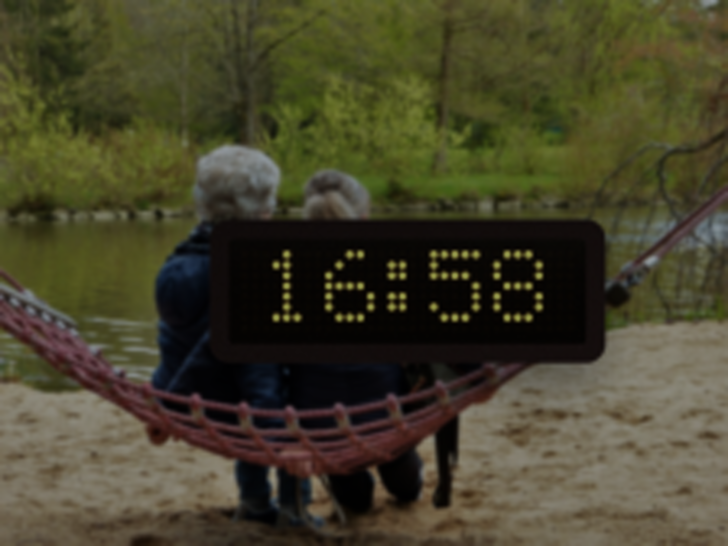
16:58
